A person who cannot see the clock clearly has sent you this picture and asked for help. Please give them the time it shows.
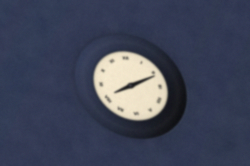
8:11
